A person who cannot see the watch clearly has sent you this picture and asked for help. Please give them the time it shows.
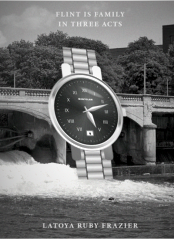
5:12
